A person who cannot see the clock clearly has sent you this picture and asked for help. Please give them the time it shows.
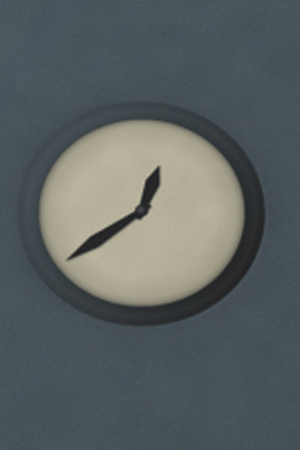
12:39
